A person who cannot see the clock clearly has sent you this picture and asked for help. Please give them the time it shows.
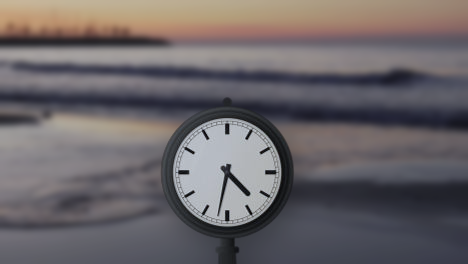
4:32
